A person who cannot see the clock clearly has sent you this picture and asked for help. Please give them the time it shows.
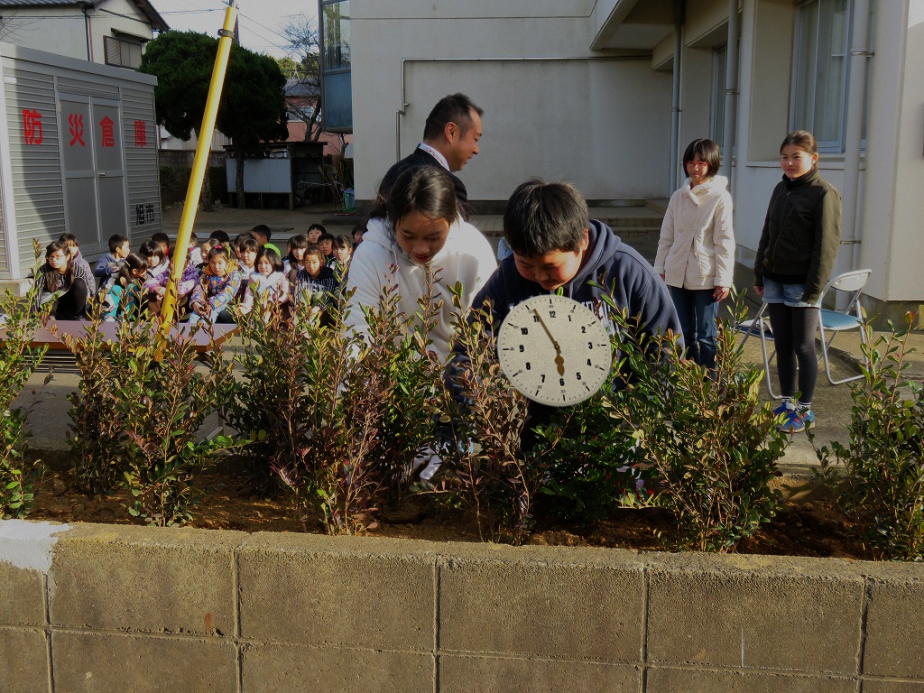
5:56
